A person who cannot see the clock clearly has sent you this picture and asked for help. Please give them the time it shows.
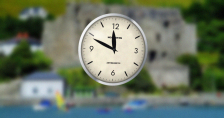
11:49
